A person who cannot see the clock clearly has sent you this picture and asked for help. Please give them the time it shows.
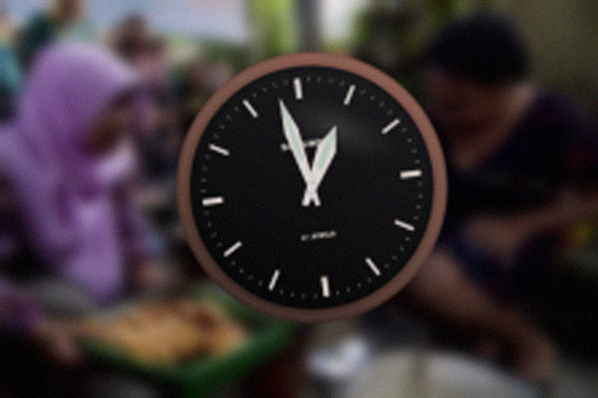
12:58
